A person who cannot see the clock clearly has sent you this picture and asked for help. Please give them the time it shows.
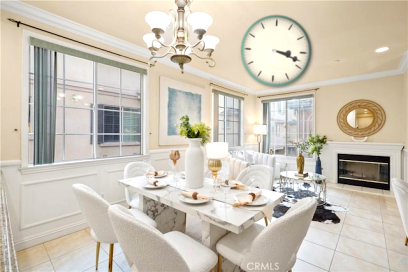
3:18
